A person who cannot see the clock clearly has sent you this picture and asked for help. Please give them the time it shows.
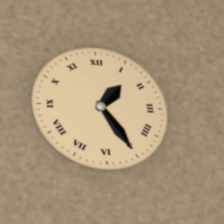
1:25
